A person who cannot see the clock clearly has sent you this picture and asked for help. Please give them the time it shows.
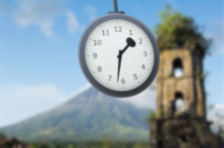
1:32
